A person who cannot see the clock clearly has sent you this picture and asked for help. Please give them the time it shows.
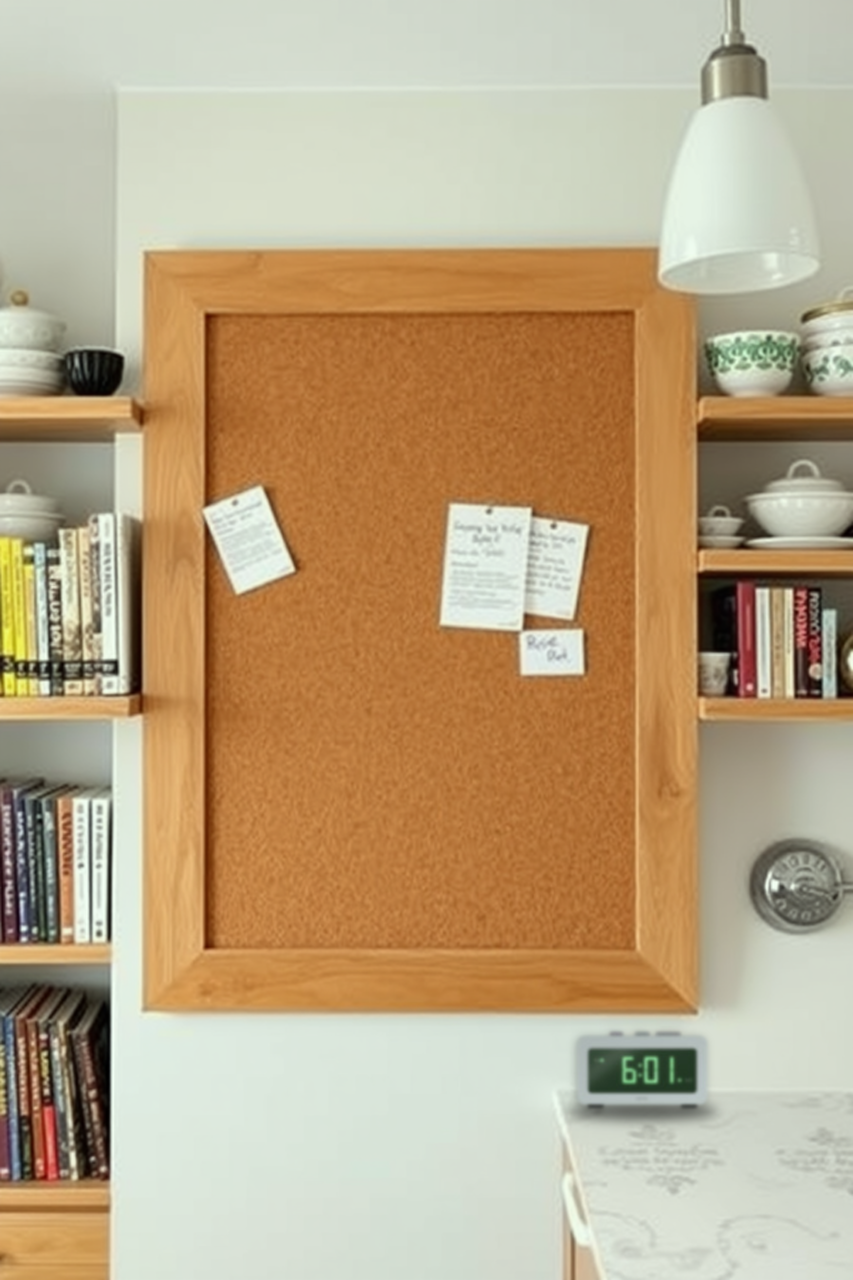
6:01
